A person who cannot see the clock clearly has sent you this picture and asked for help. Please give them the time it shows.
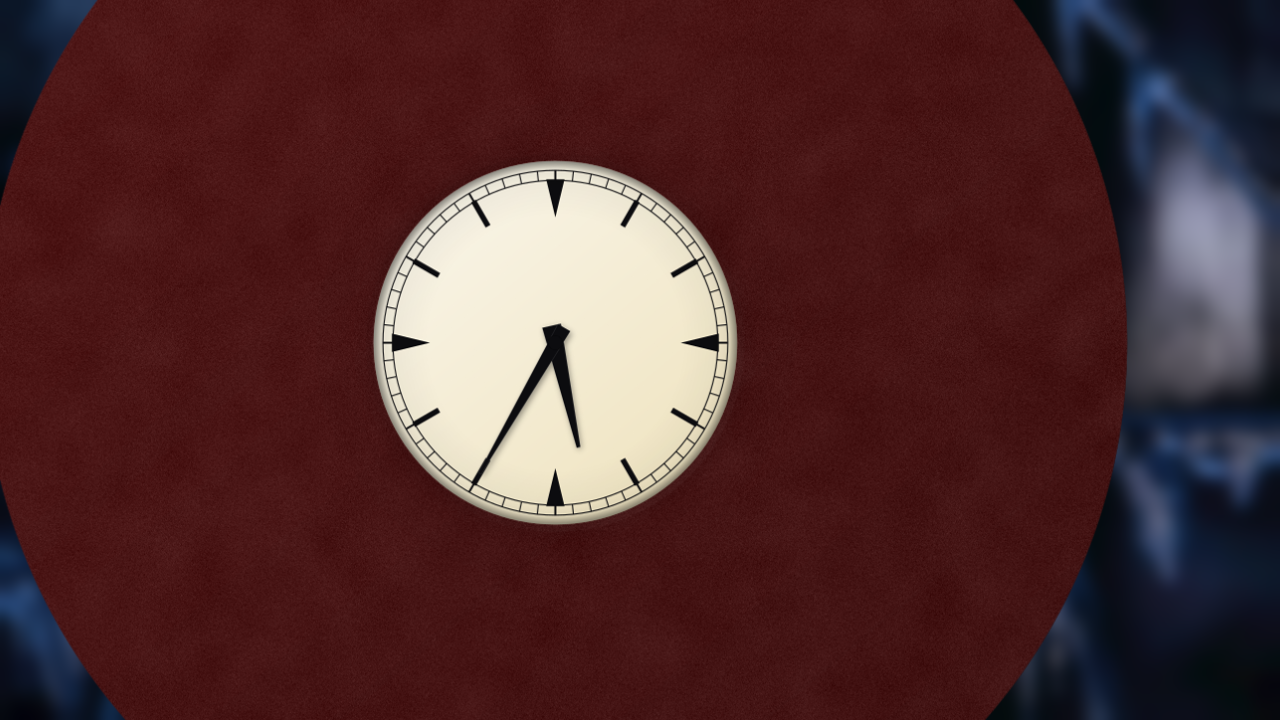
5:35
